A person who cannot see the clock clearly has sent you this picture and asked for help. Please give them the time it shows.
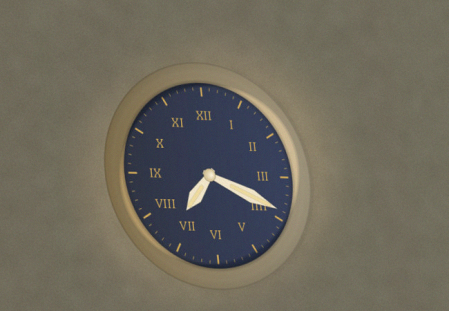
7:19
